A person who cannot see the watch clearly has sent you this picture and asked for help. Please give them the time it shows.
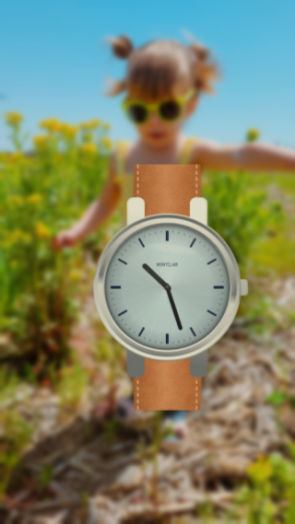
10:27
